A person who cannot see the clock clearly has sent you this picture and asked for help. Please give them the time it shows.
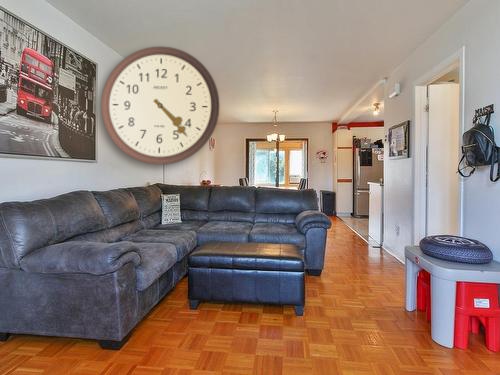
4:23
